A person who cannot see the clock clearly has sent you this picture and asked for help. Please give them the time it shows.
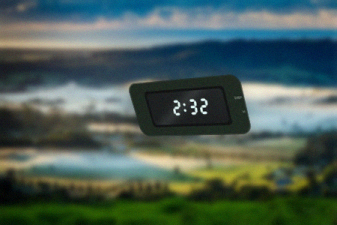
2:32
